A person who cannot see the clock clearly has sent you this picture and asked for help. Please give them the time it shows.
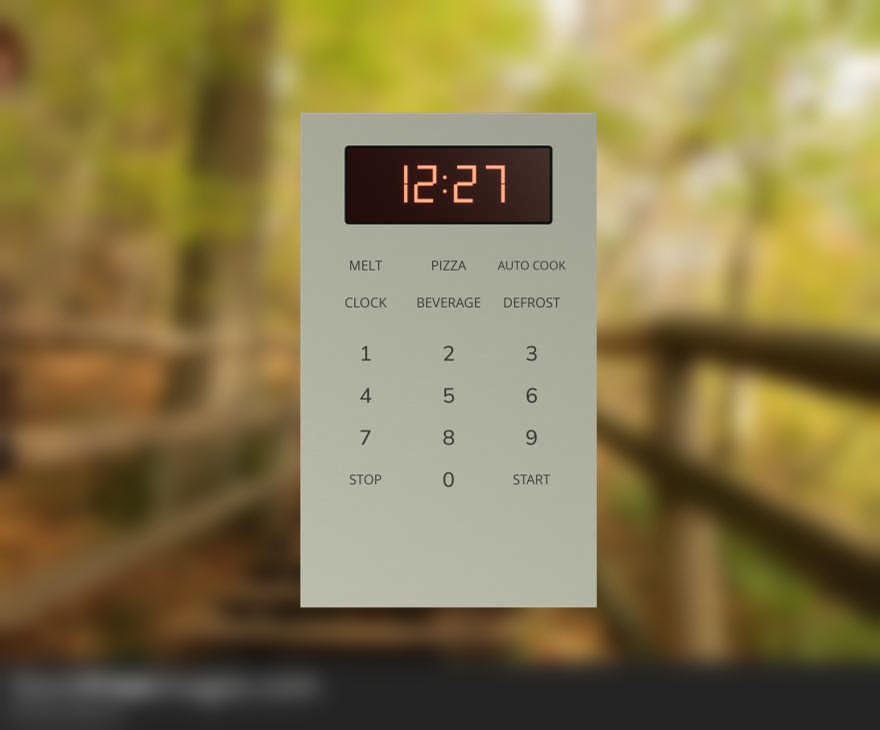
12:27
